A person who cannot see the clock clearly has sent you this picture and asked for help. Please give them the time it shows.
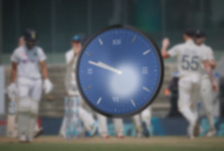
9:48
